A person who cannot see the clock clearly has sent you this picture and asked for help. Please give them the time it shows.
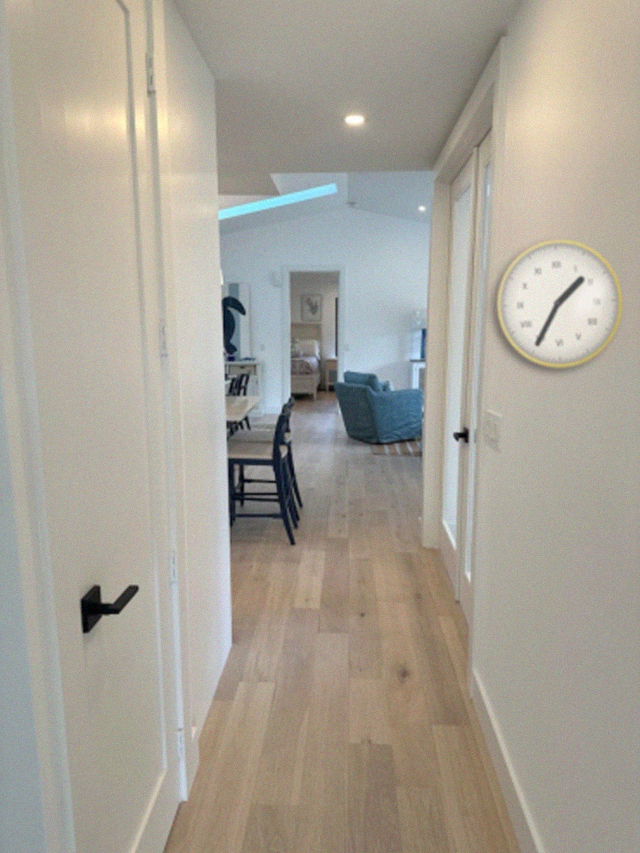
1:35
